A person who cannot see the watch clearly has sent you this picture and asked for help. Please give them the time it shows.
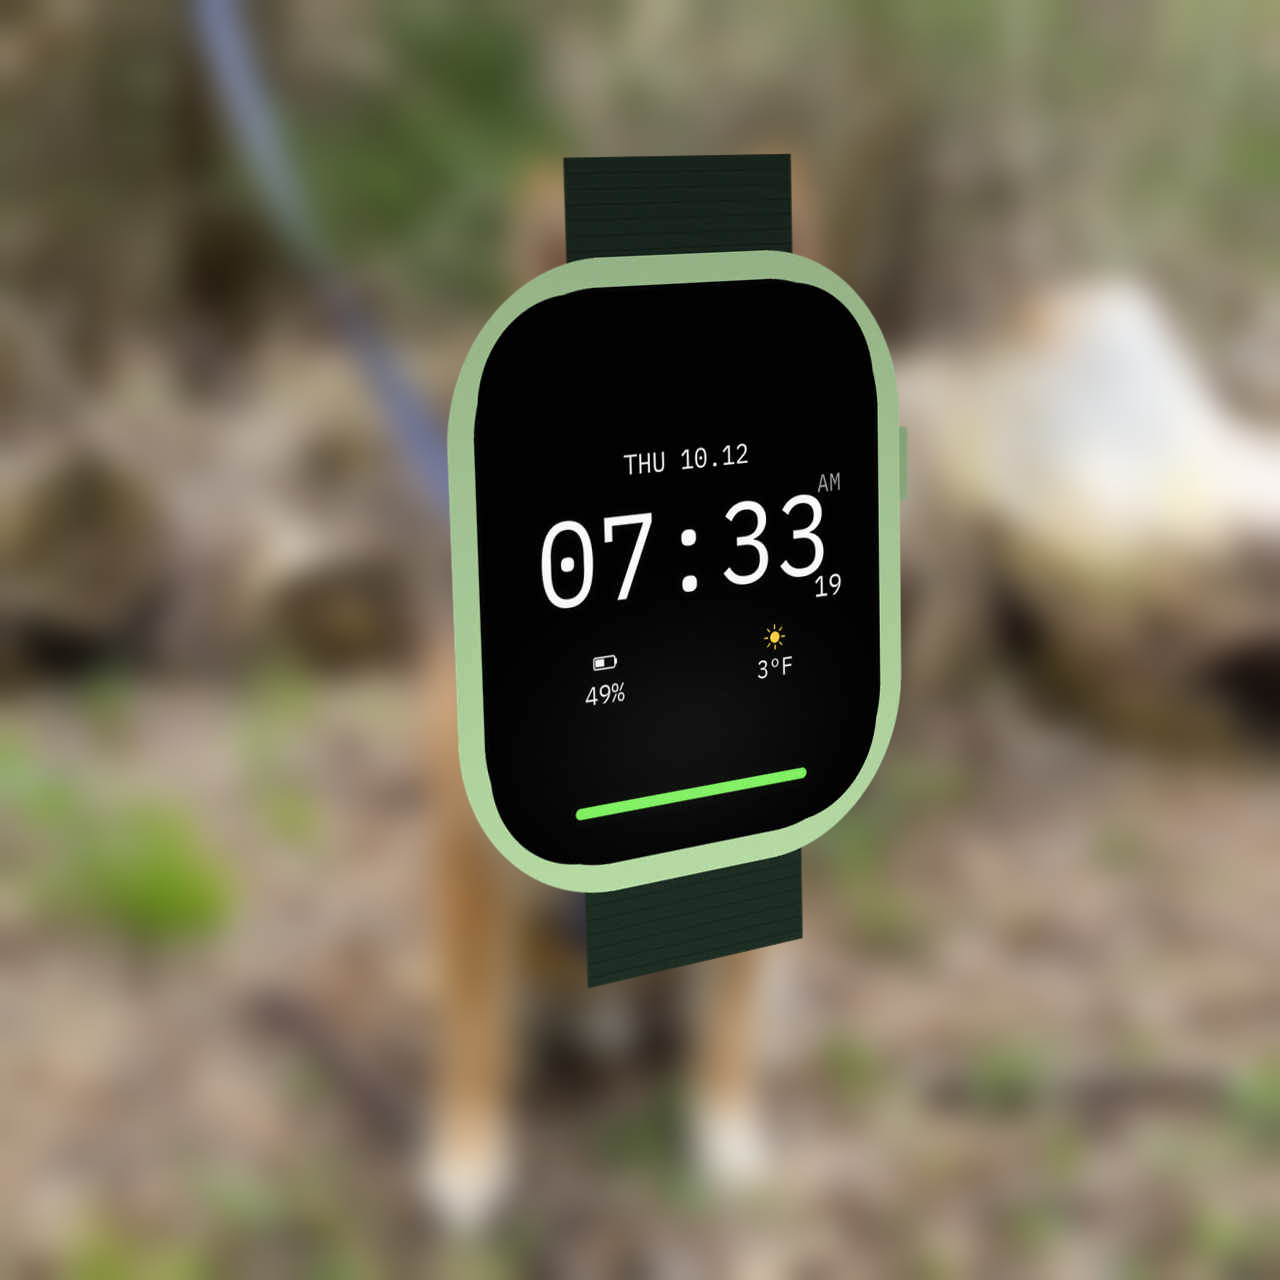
7:33:19
